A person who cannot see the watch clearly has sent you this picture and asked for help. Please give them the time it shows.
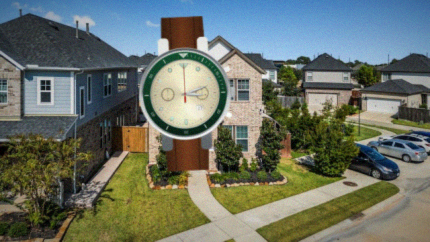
3:12
